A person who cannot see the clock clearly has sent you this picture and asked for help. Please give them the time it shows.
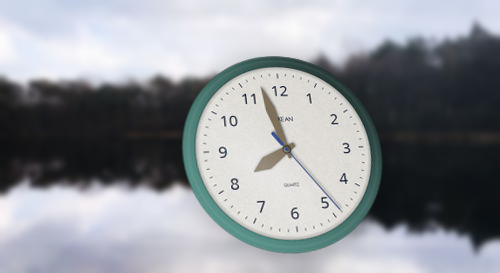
7:57:24
